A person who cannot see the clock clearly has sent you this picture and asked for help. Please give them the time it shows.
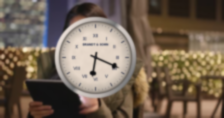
6:19
